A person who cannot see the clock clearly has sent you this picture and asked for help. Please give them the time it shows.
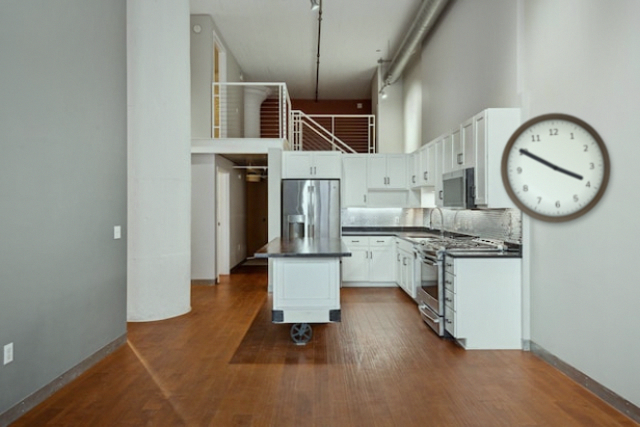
3:50
